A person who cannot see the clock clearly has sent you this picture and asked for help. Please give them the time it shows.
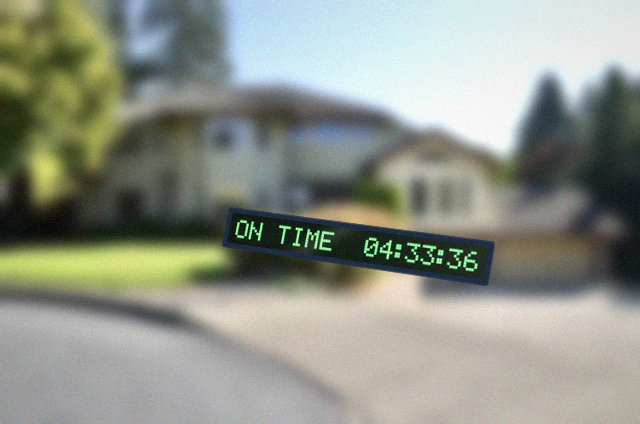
4:33:36
